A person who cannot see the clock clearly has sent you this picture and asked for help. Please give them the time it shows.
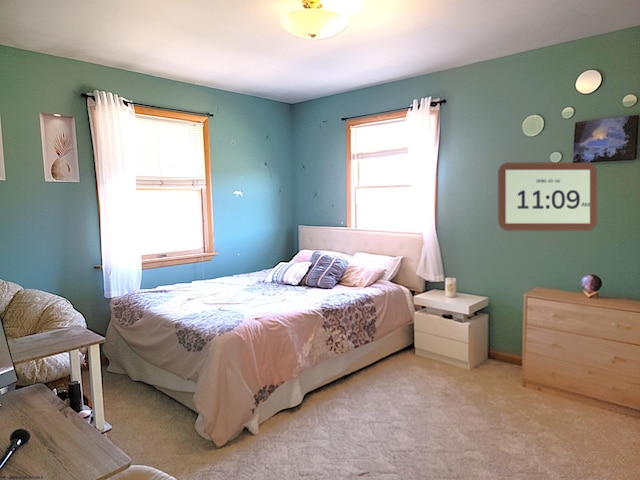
11:09
